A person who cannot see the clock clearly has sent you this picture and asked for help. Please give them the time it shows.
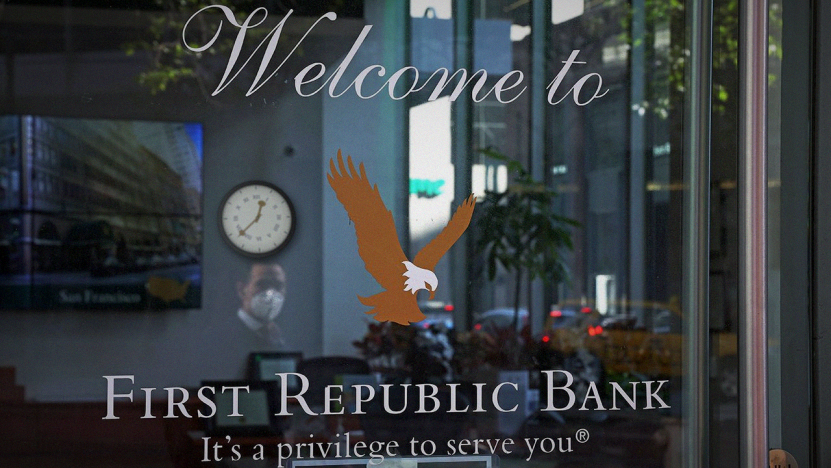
12:38
